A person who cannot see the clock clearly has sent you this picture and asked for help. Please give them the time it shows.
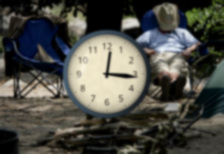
12:16
